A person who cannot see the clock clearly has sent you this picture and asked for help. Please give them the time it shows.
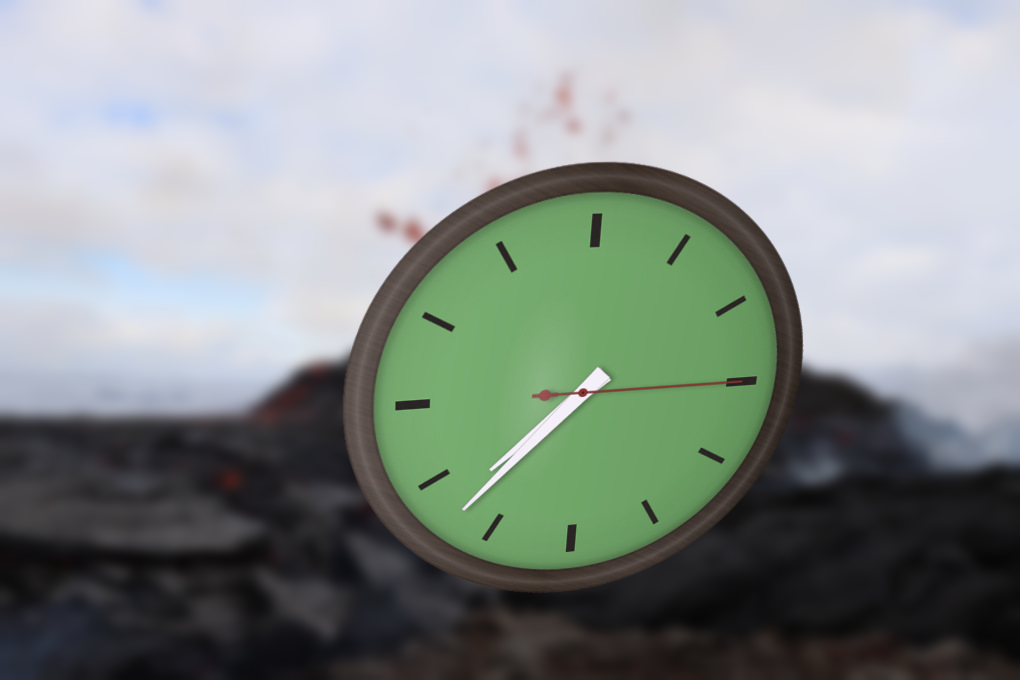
7:37:15
